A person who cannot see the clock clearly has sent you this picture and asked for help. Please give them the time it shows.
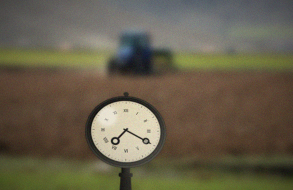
7:20
